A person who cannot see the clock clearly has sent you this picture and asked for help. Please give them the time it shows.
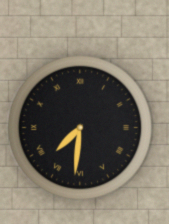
7:31
